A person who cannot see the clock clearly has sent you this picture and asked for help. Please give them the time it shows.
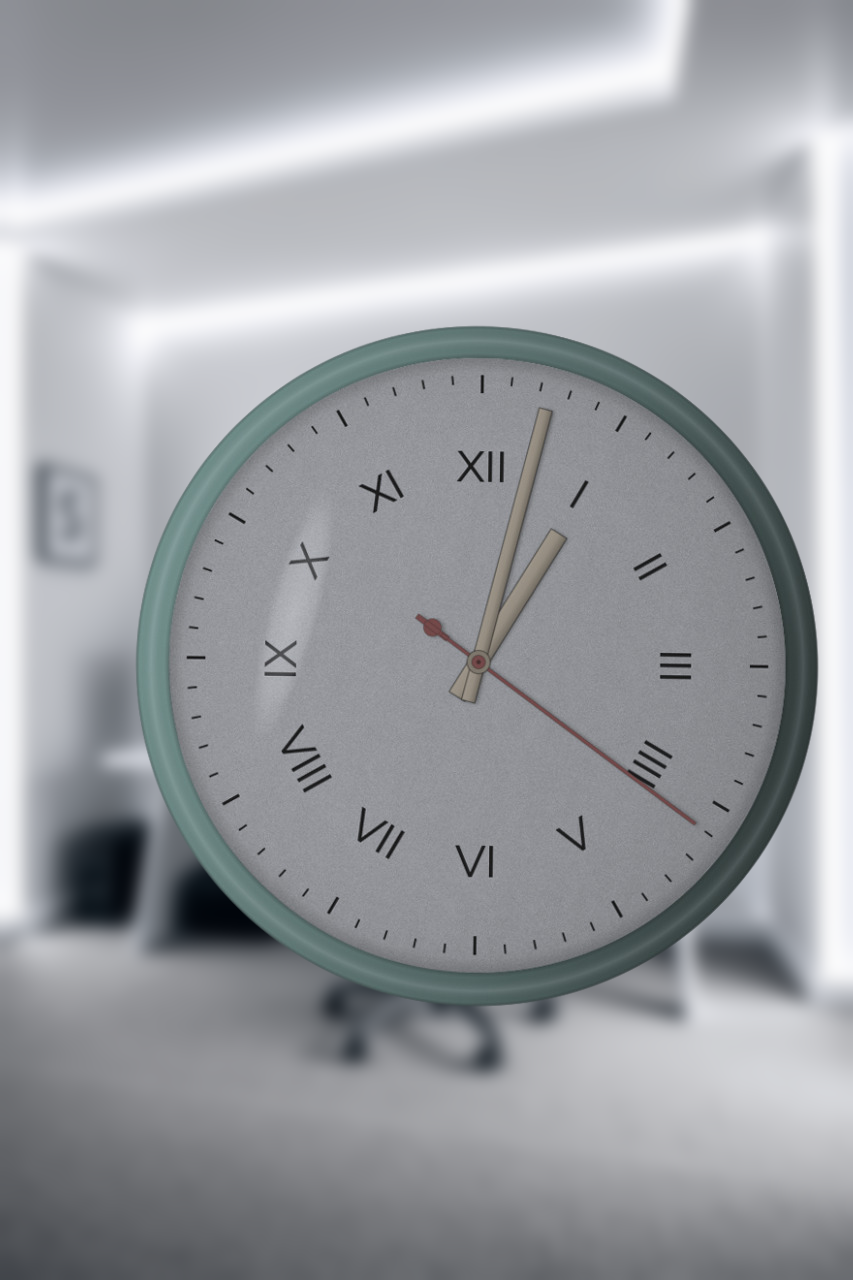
1:02:21
